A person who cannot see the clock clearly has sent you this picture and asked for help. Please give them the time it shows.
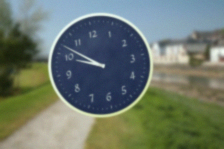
9:52
